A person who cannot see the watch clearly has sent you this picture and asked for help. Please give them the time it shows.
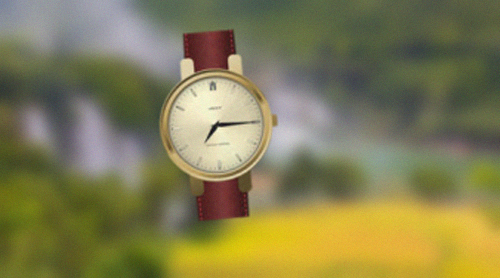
7:15
